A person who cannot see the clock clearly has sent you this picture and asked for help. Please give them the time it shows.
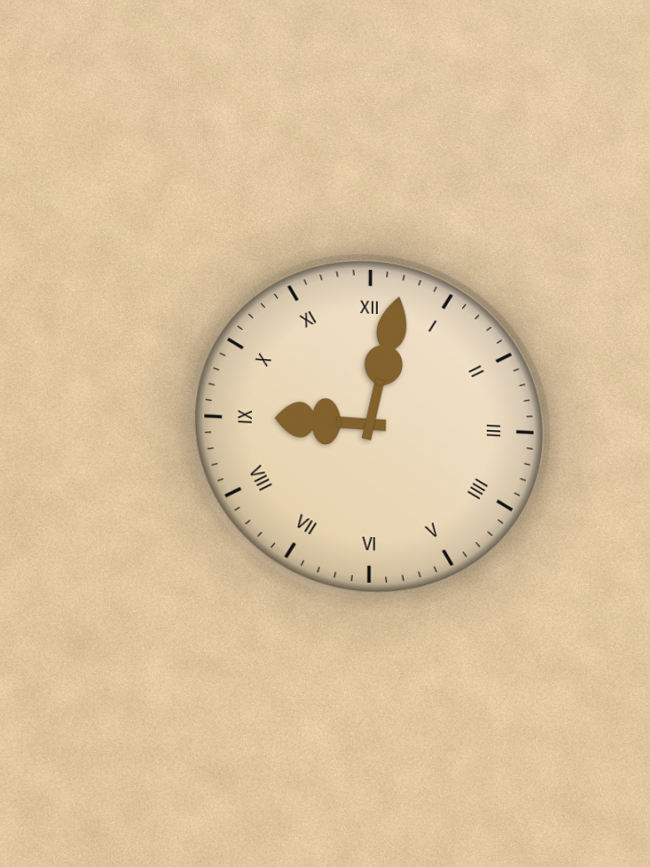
9:02
